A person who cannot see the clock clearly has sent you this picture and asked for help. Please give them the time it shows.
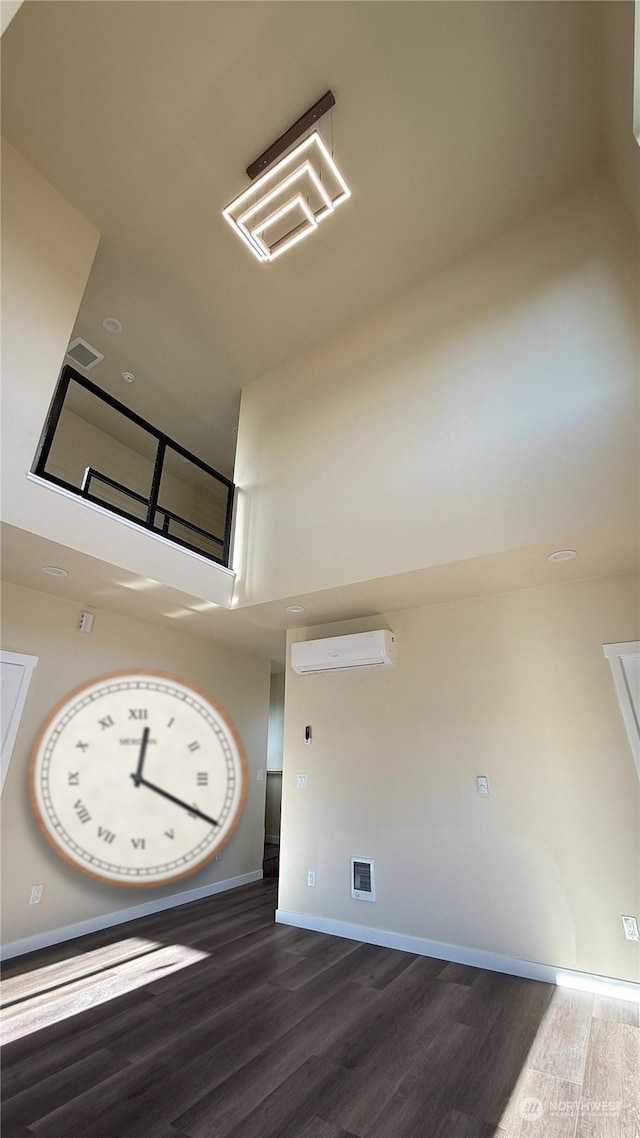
12:20
